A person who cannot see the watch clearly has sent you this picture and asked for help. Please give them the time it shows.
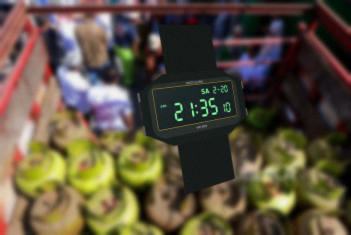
21:35:10
